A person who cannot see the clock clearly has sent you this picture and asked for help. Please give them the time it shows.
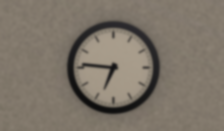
6:46
